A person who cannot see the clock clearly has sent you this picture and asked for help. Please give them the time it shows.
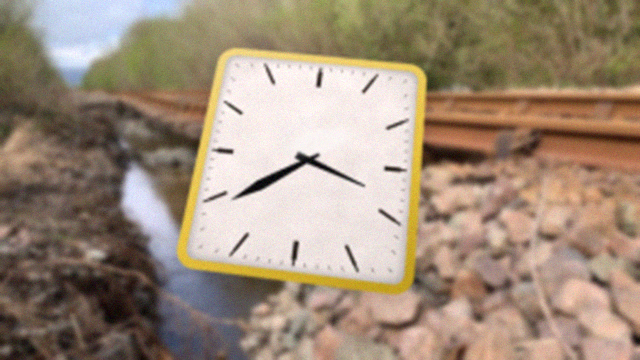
3:39
